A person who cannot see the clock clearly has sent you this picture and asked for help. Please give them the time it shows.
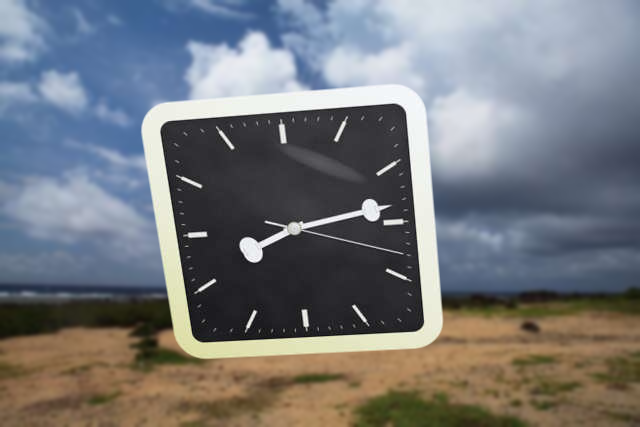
8:13:18
